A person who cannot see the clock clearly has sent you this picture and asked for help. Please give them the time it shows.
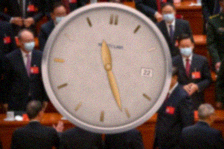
11:26
